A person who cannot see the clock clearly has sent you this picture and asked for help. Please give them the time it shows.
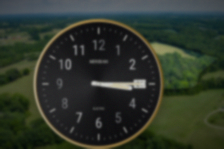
3:15
